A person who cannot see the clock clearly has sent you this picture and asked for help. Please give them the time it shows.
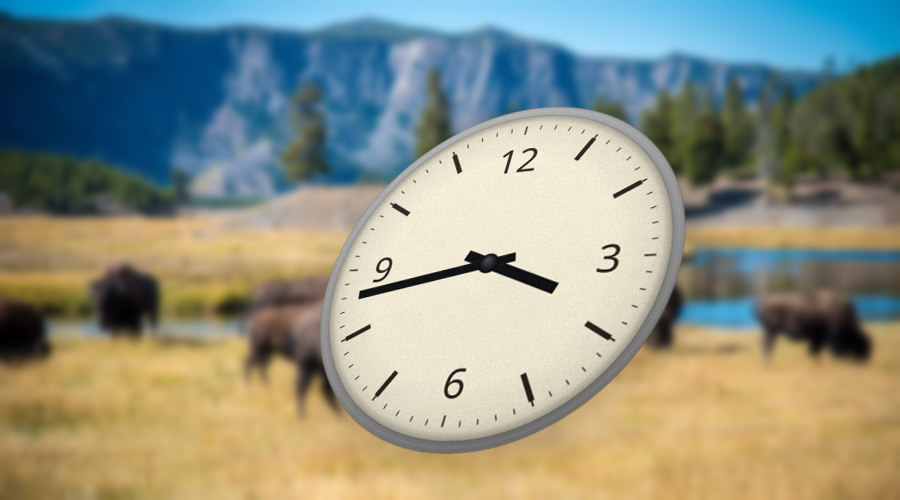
3:43
